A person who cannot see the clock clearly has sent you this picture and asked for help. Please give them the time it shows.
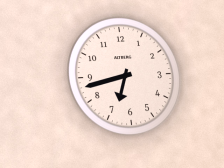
6:43
